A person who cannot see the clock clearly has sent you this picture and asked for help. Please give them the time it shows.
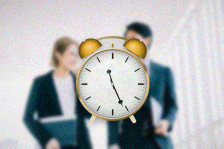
11:26
